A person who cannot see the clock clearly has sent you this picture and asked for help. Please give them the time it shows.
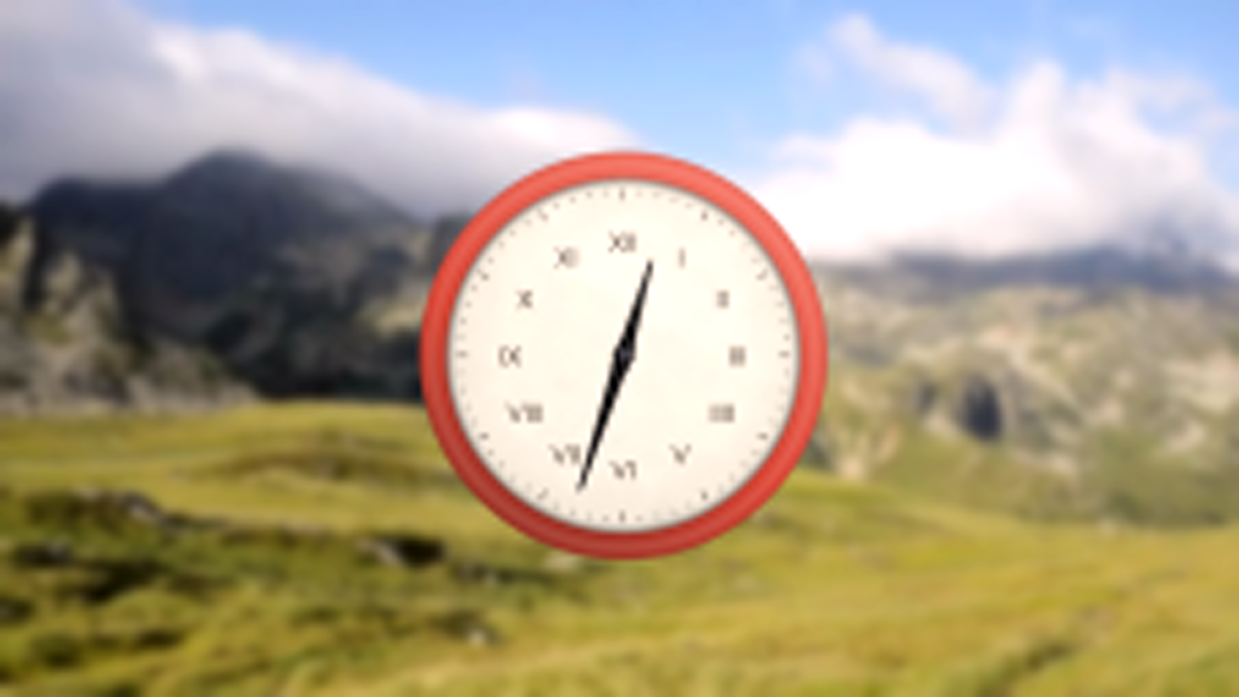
12:33
